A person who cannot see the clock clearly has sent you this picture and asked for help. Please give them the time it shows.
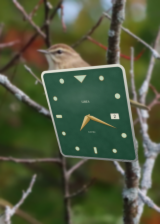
7:19
